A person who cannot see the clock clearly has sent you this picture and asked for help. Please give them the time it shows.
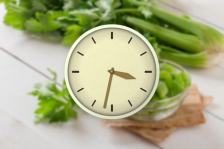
3:32
